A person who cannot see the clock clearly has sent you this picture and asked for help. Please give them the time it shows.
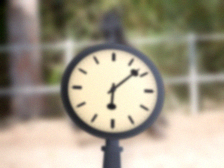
6:08
